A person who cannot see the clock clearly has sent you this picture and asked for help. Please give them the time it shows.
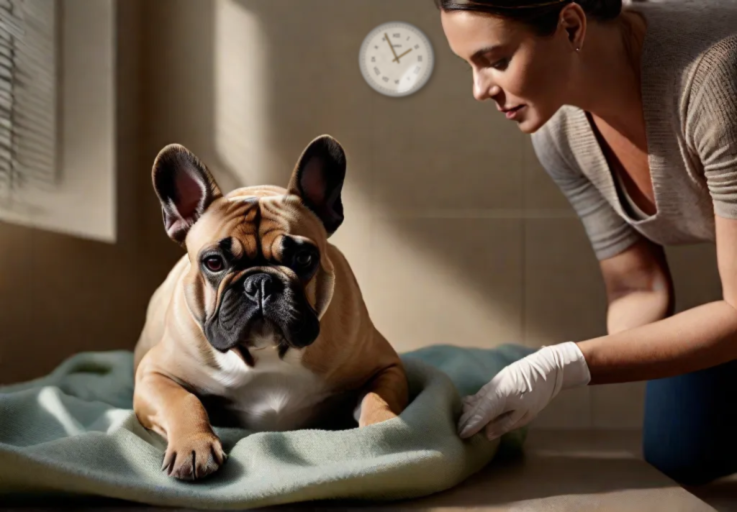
1:56
